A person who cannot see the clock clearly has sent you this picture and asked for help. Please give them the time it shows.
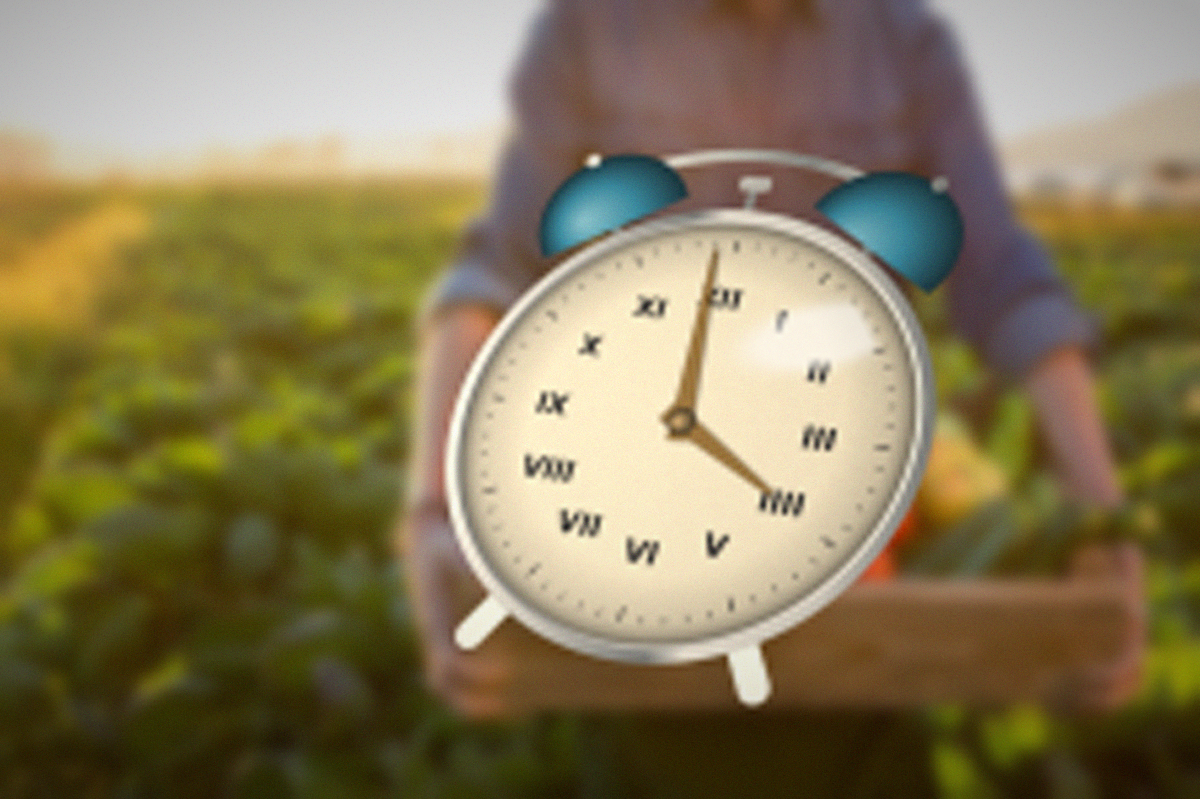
3:59
